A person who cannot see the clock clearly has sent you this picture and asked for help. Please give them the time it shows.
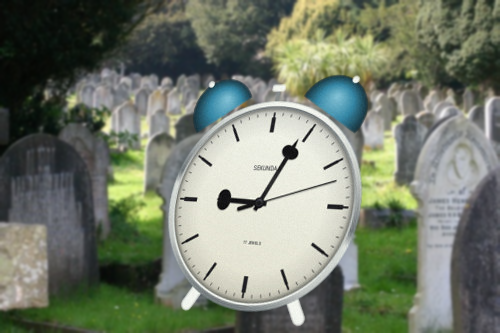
9:04:12
